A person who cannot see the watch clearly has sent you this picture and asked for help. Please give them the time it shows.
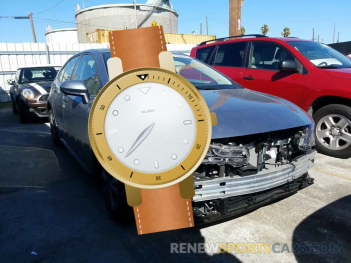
7:38
